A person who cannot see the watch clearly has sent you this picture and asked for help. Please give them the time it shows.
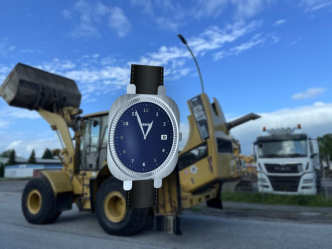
12:56
